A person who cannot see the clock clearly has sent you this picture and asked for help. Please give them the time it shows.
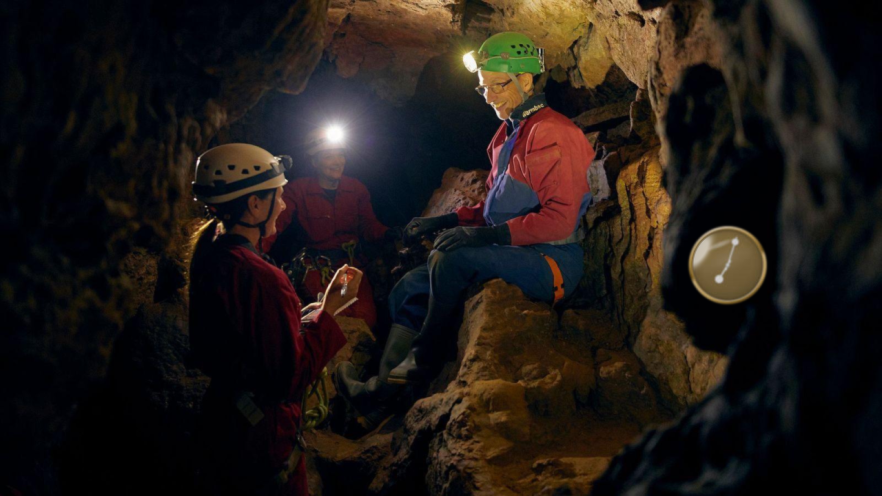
7:03
